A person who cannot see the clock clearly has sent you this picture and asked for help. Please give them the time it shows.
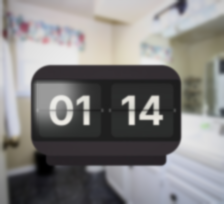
1:14
